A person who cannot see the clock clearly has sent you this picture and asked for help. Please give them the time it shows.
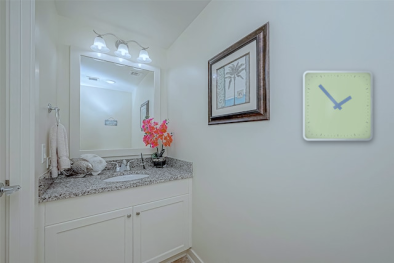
1:53
